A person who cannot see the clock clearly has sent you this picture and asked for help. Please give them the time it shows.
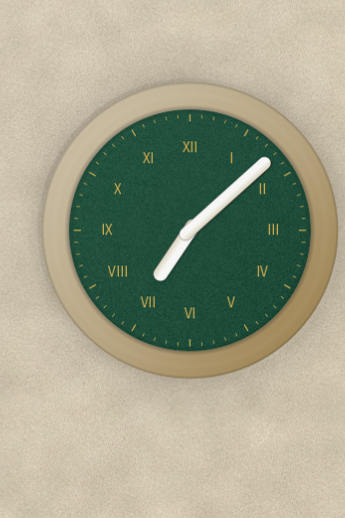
7:08
